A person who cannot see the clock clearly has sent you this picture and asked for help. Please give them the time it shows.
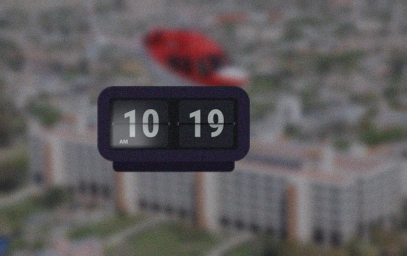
10:19
